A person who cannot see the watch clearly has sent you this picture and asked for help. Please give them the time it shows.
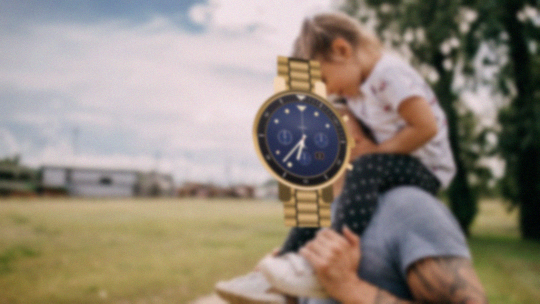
6:37
